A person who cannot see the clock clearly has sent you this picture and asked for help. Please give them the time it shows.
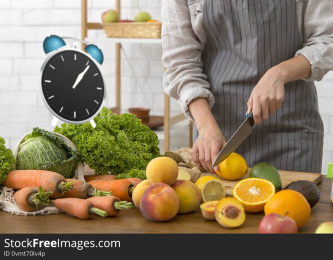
1:06
